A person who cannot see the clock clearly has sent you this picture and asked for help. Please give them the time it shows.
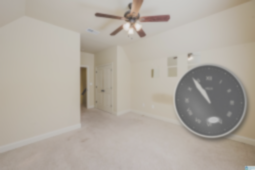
10:54
